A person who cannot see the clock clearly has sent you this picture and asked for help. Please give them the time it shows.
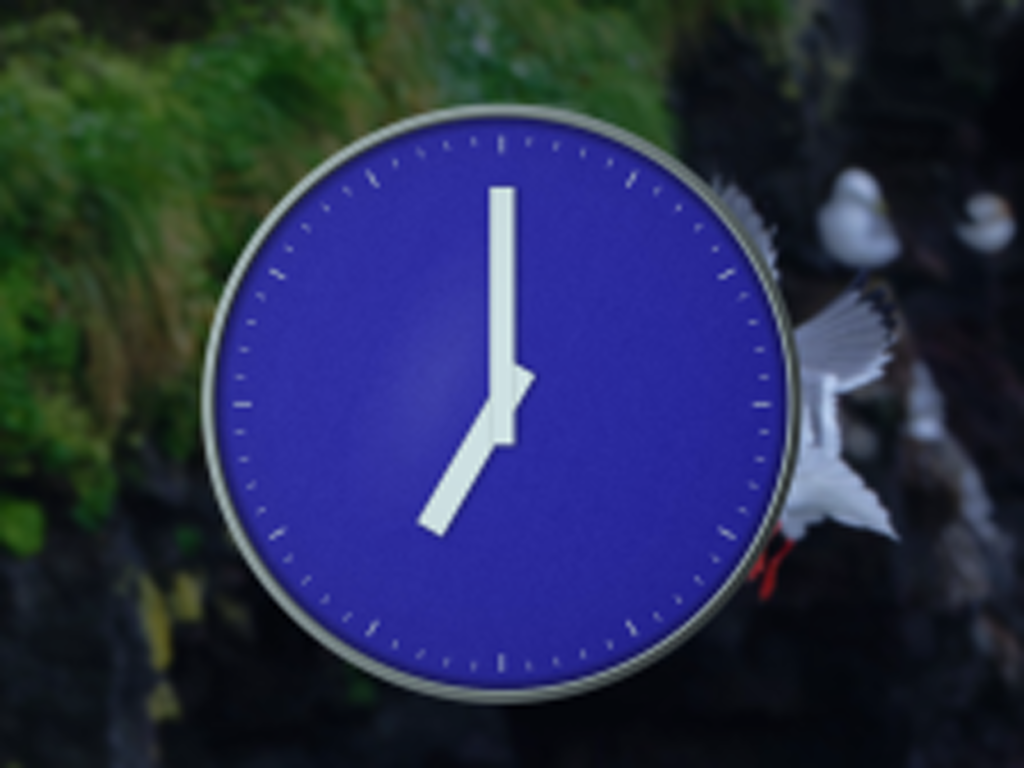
7:00
